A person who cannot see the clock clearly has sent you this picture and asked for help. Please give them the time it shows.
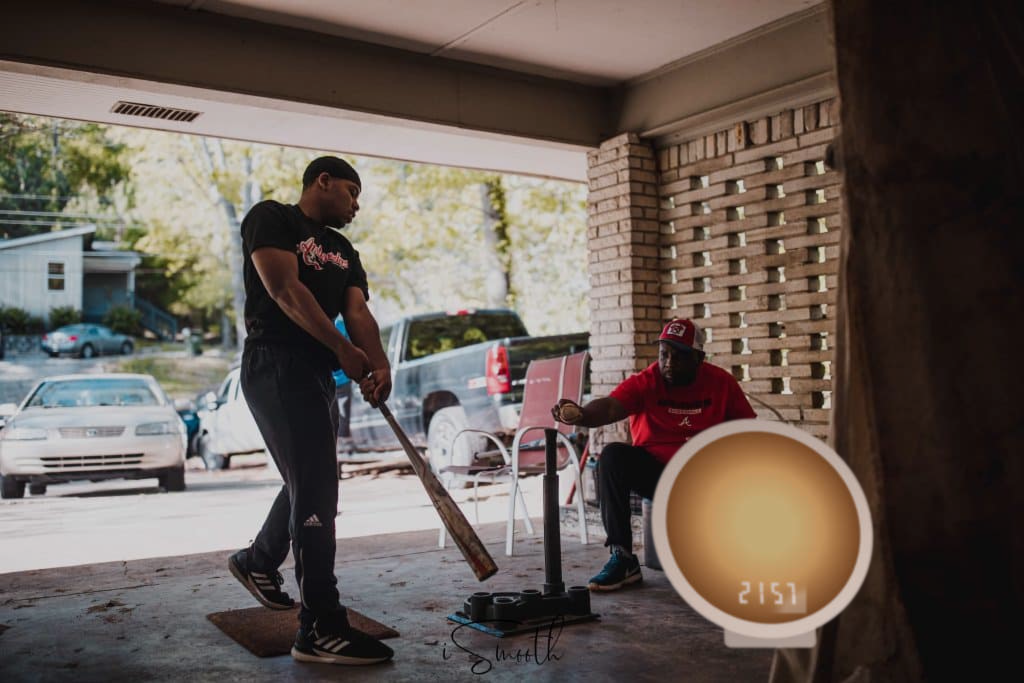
21:57
